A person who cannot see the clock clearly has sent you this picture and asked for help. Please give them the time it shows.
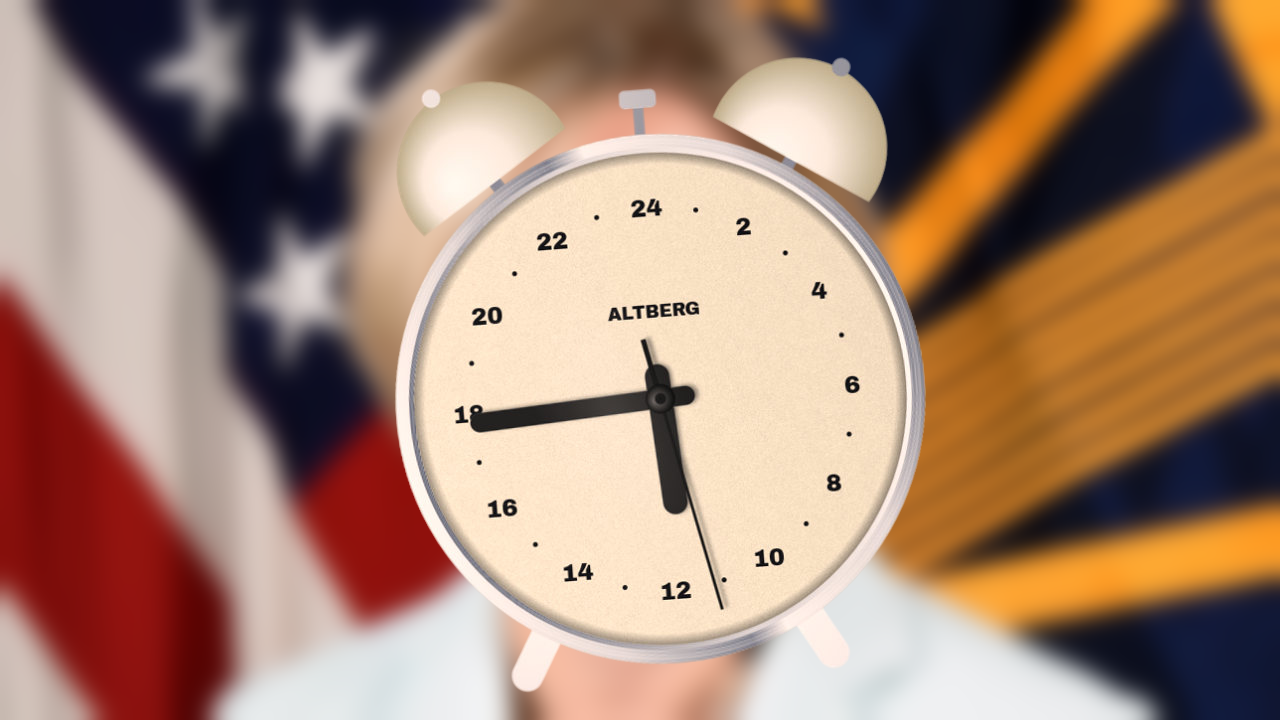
11:44:28
